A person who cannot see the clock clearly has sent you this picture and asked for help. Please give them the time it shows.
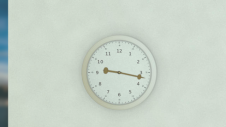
9:17
